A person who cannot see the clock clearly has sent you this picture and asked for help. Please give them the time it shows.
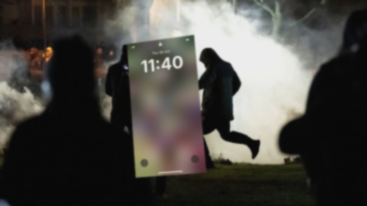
11:40
